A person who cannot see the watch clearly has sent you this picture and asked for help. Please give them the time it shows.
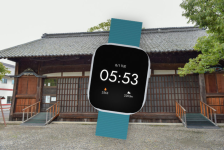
5:53
